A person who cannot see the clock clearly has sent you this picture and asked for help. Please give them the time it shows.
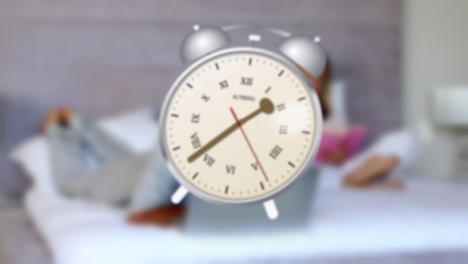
1:37:24
